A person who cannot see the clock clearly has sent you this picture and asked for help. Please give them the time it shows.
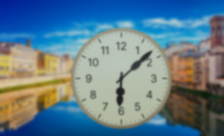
6:08
